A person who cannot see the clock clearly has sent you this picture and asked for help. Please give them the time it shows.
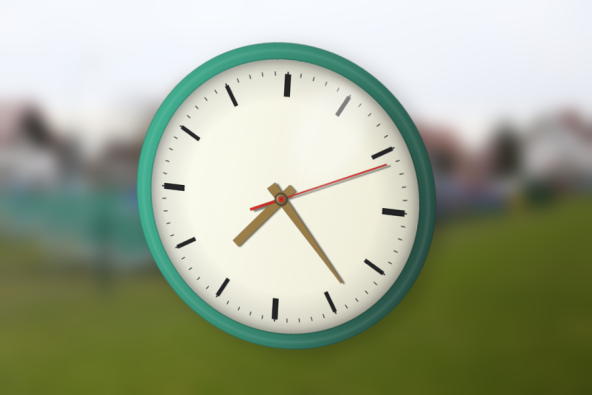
7:23:11
